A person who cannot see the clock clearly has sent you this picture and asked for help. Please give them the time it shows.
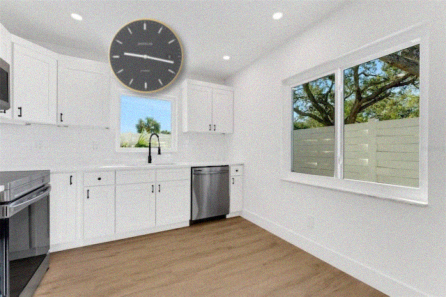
9:17
